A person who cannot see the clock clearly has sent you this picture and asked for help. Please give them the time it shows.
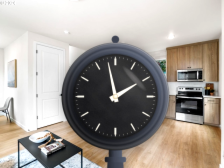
1:58
